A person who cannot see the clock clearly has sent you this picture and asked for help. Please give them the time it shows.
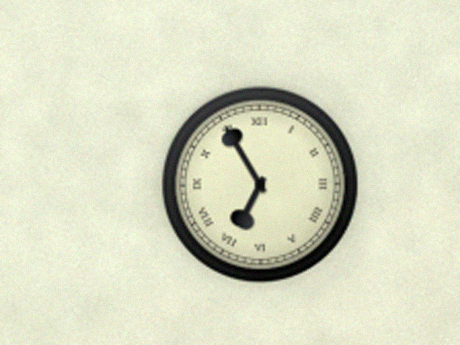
6:55
